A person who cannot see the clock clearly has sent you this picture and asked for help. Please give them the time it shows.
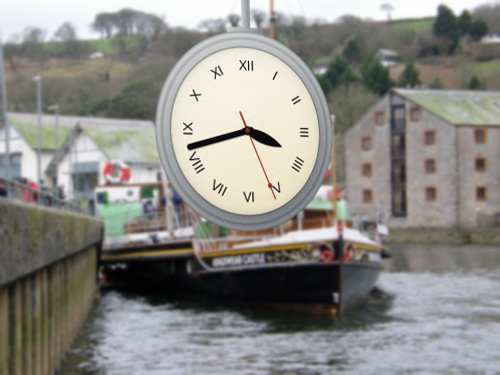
3:42:26
